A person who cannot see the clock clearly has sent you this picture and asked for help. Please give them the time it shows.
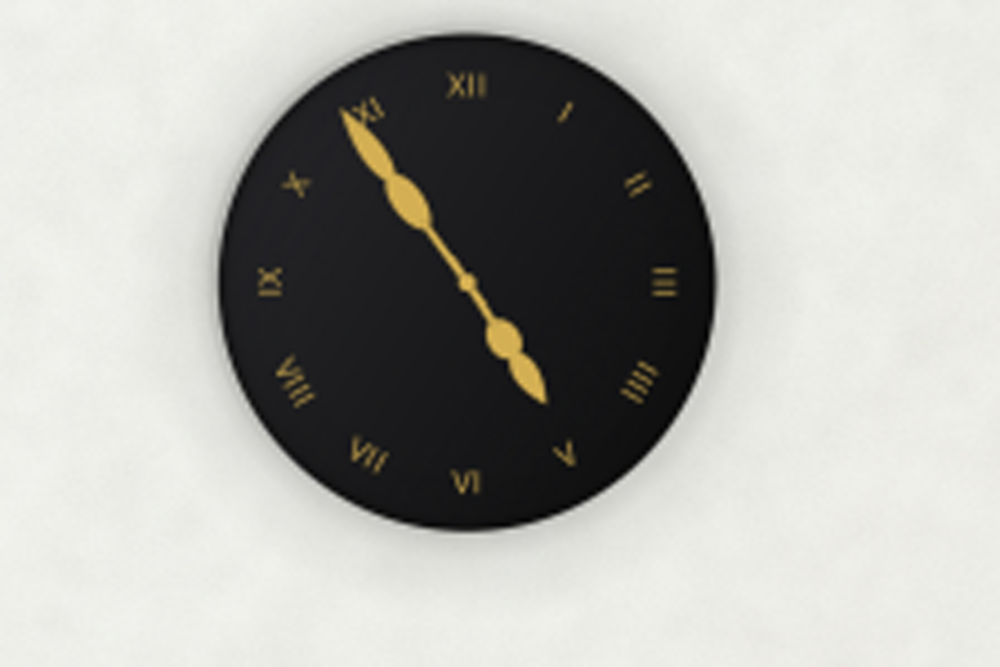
4:54
